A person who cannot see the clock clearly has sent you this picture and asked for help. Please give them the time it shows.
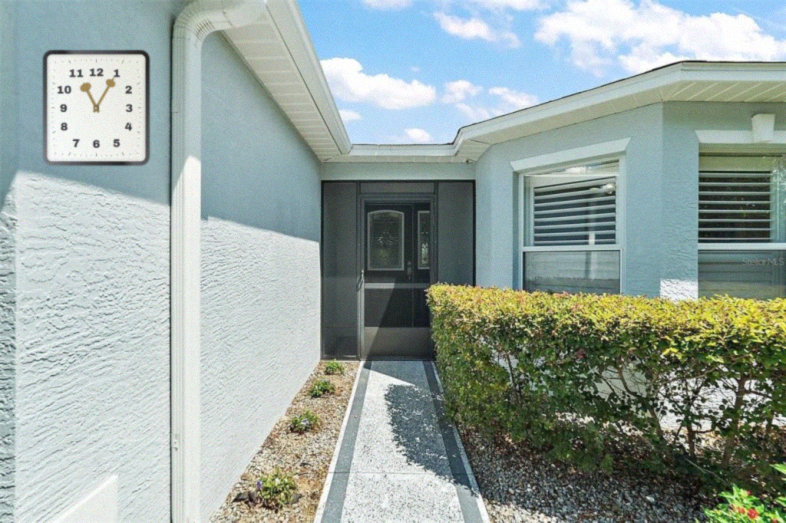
11:05
